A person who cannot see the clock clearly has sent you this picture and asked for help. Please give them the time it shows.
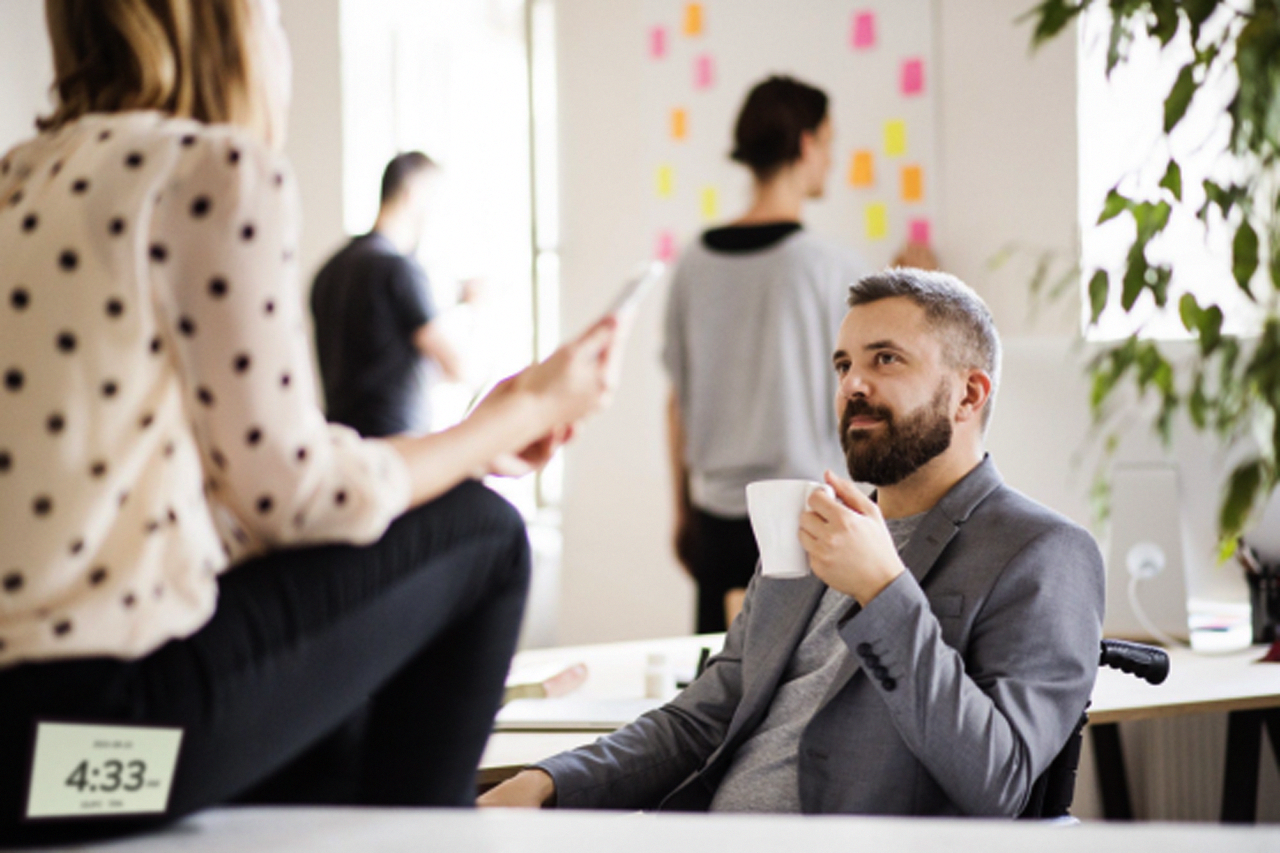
4:33
